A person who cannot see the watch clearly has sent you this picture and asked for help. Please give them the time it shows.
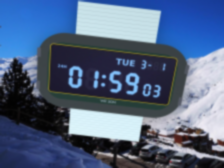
1:59:03
